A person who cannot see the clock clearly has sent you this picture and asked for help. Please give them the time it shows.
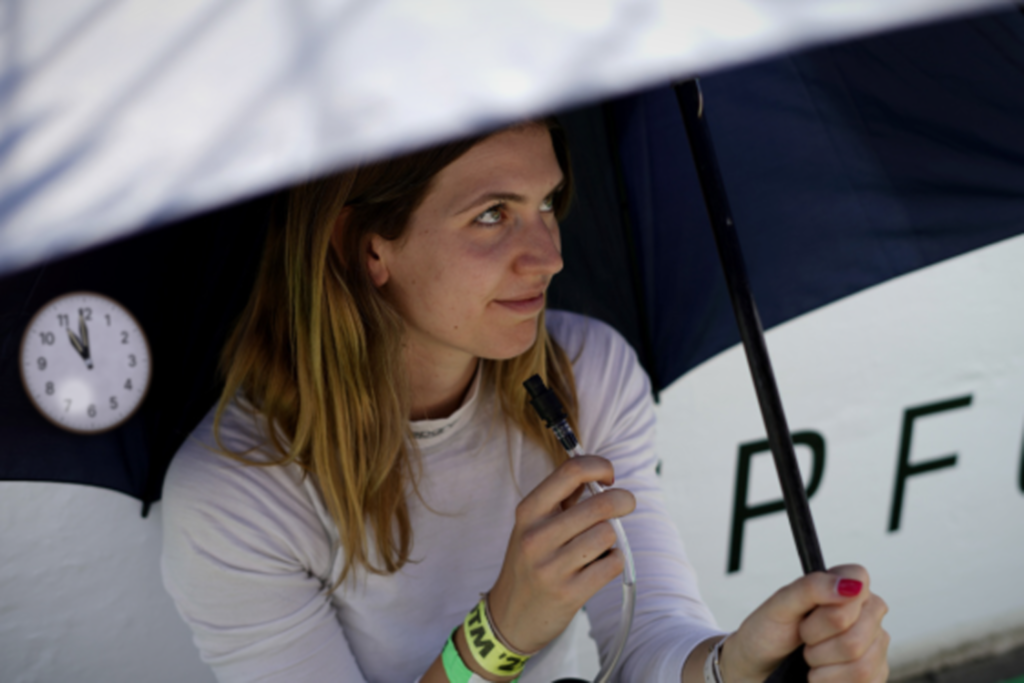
10:59
